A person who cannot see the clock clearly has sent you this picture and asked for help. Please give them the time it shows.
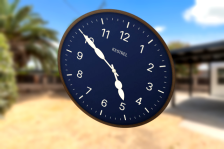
4:50
